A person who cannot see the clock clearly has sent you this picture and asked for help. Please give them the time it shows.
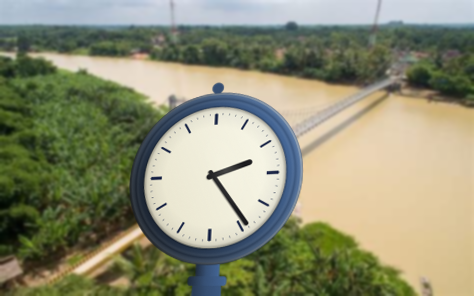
2:24
